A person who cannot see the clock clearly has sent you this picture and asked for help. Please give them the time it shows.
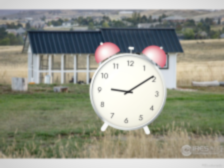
9:09
